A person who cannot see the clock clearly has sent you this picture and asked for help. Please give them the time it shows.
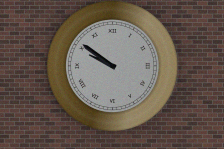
9:51
